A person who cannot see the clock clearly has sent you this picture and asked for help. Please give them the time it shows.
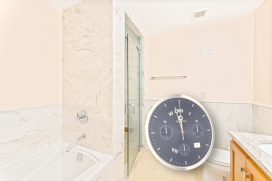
11:58
